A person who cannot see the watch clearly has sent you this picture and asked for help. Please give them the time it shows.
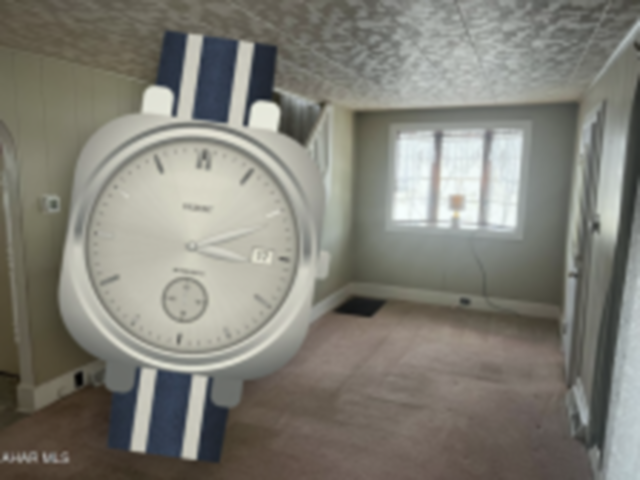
3:11
